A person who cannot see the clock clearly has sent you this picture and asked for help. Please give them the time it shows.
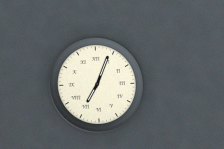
7:04
